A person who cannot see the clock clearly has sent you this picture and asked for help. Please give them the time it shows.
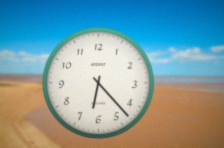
6:23
